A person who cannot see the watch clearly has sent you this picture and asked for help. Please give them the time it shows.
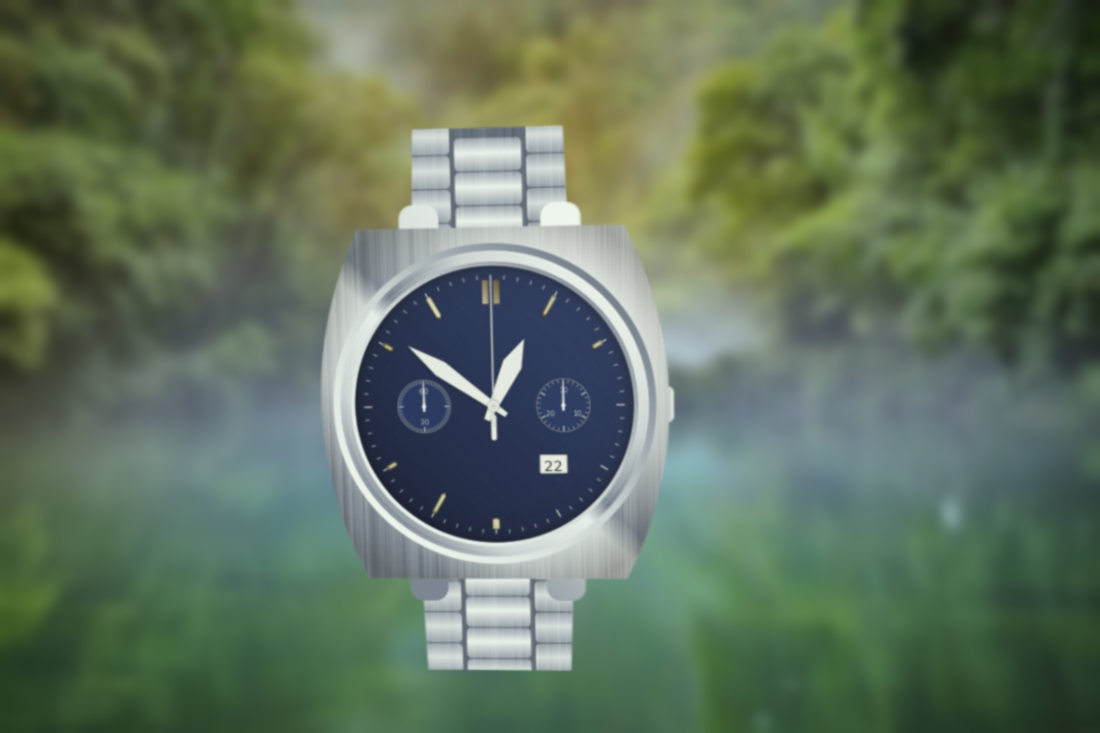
12:51
